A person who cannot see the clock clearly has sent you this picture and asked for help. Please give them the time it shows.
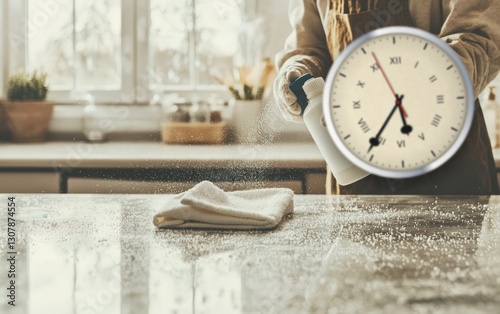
5:35:56
